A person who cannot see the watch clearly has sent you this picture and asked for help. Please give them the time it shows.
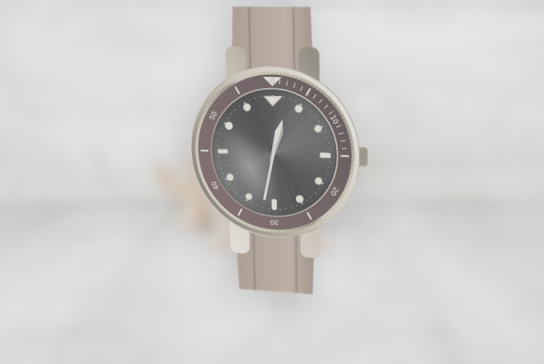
12:32
